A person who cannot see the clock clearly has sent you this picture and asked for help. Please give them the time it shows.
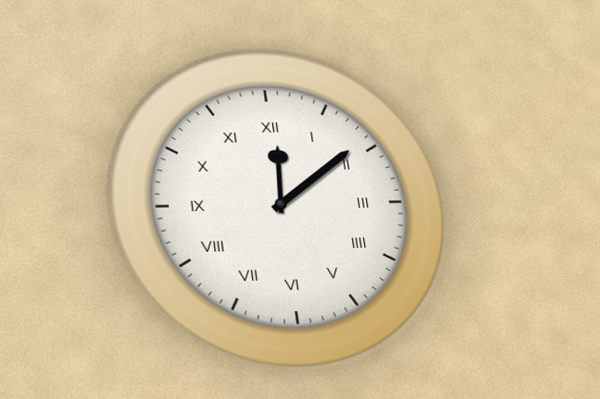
12:09
